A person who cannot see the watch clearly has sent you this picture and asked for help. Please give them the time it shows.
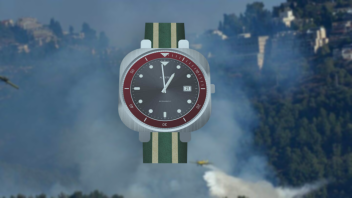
12:59
